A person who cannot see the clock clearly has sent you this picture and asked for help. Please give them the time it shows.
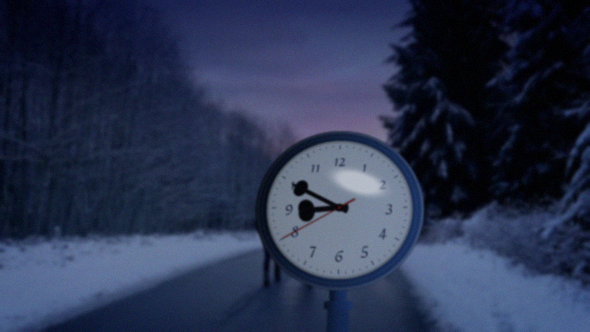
8:49:40
